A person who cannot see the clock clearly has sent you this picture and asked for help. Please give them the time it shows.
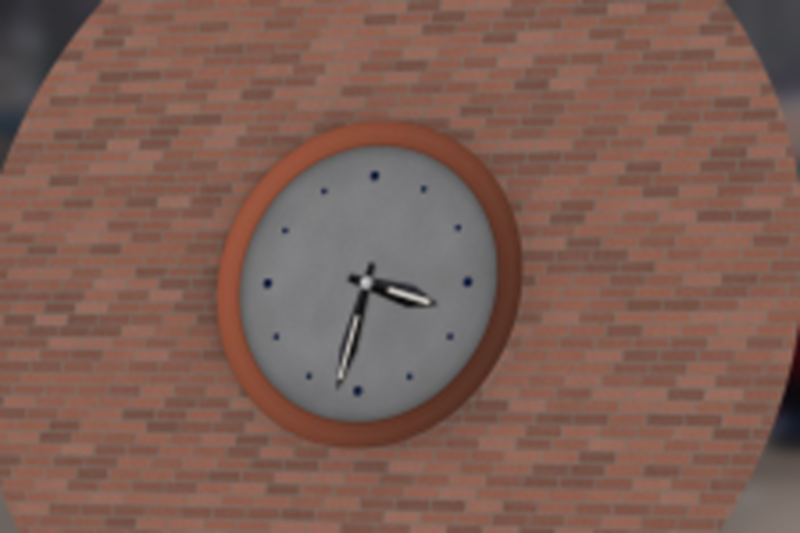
3:32
